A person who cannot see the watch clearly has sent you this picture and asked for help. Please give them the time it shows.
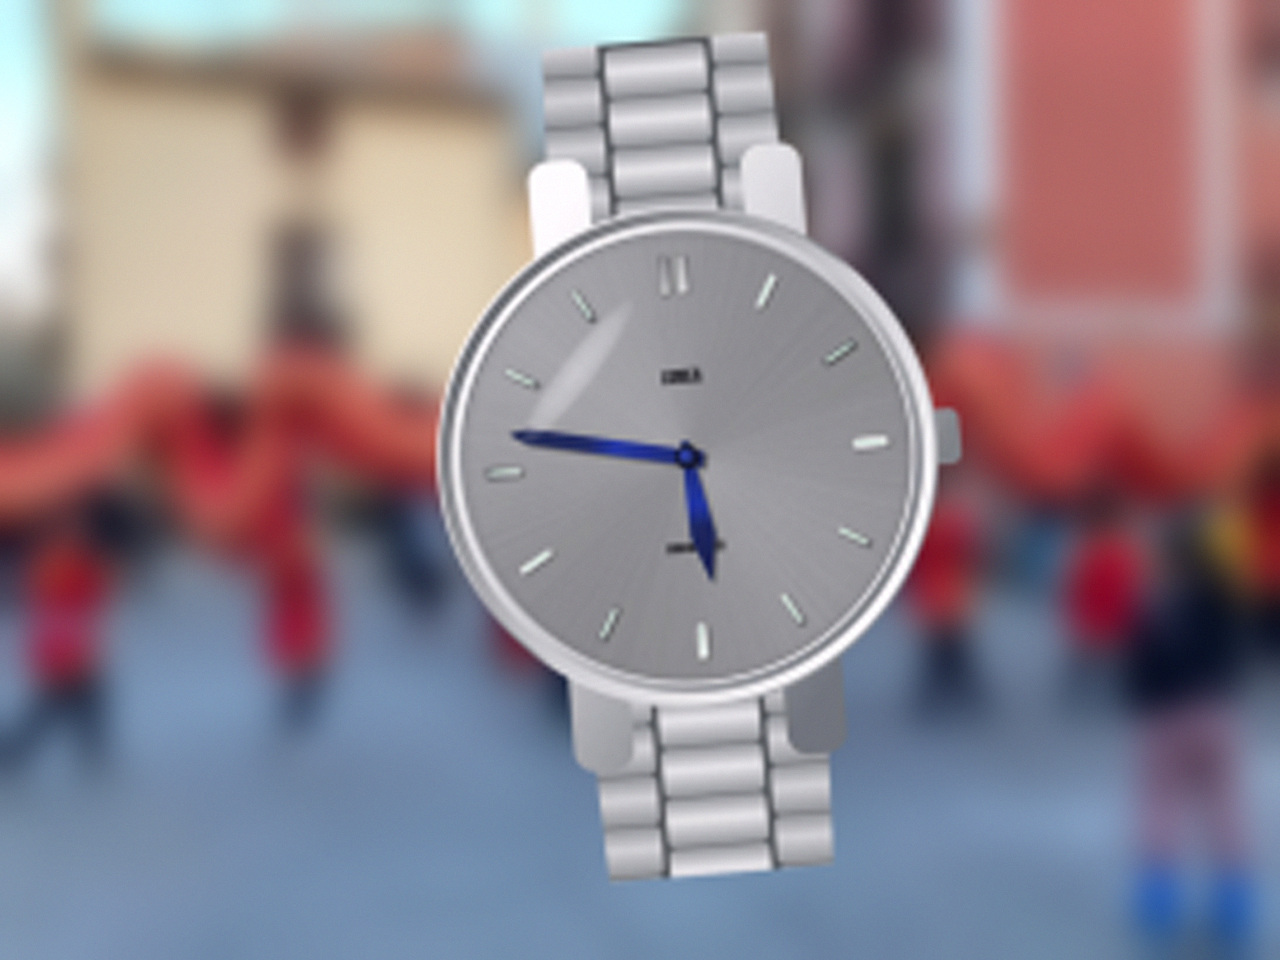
5:47
